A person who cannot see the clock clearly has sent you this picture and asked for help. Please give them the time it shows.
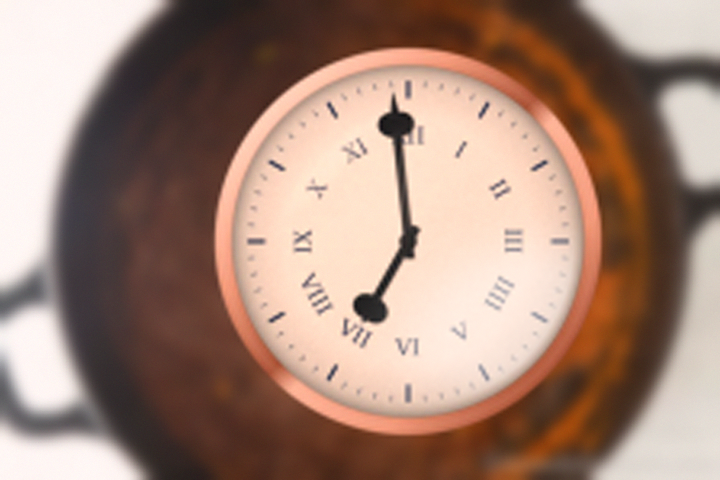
6:59
